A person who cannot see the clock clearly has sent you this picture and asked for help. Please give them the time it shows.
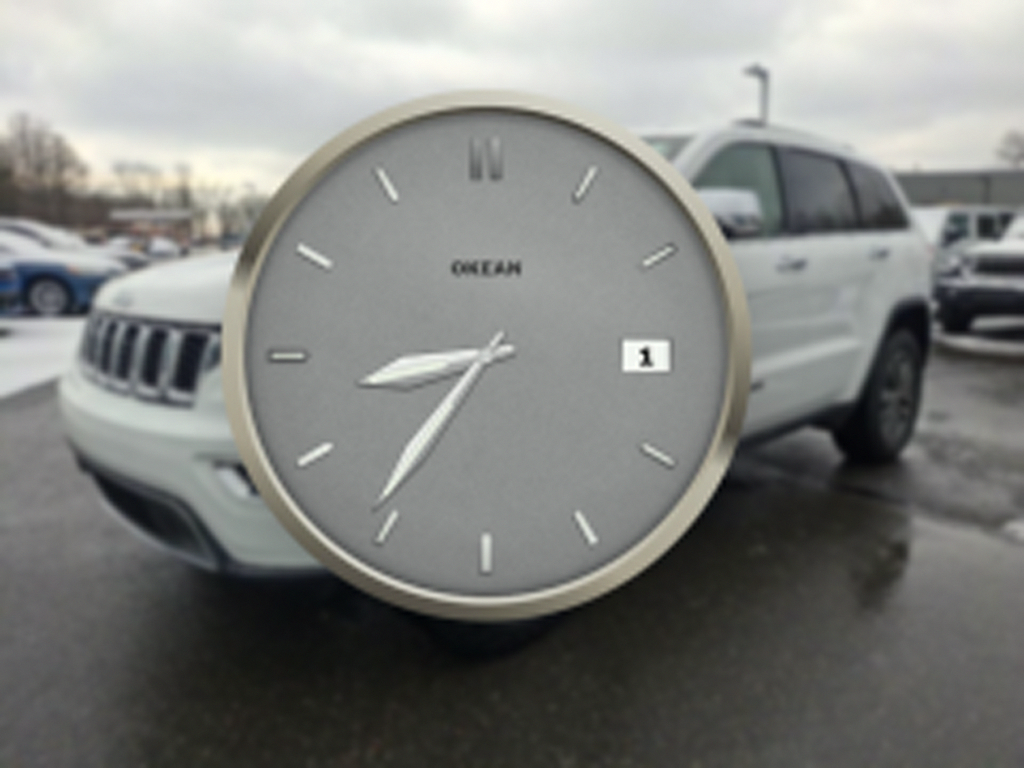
8:36
